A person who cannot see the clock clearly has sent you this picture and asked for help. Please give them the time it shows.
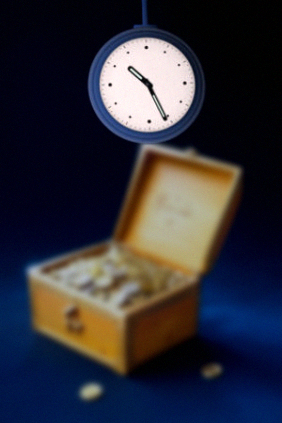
10:26
